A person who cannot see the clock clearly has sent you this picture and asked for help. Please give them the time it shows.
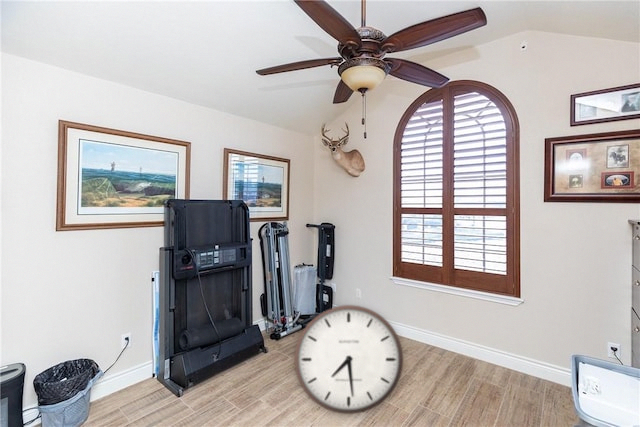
7:29
